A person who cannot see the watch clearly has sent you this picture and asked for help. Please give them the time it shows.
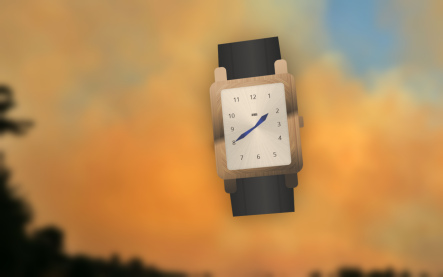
1:40
